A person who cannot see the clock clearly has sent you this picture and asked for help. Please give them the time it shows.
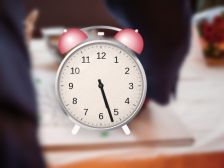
5:27
